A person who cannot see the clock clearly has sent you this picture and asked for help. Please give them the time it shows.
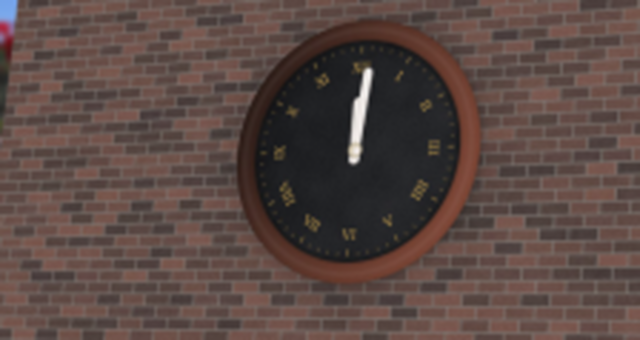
12:01
